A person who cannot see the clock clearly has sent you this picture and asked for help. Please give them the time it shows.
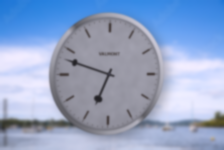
6:48
